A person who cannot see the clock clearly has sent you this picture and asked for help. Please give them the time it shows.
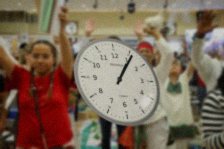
1:06
